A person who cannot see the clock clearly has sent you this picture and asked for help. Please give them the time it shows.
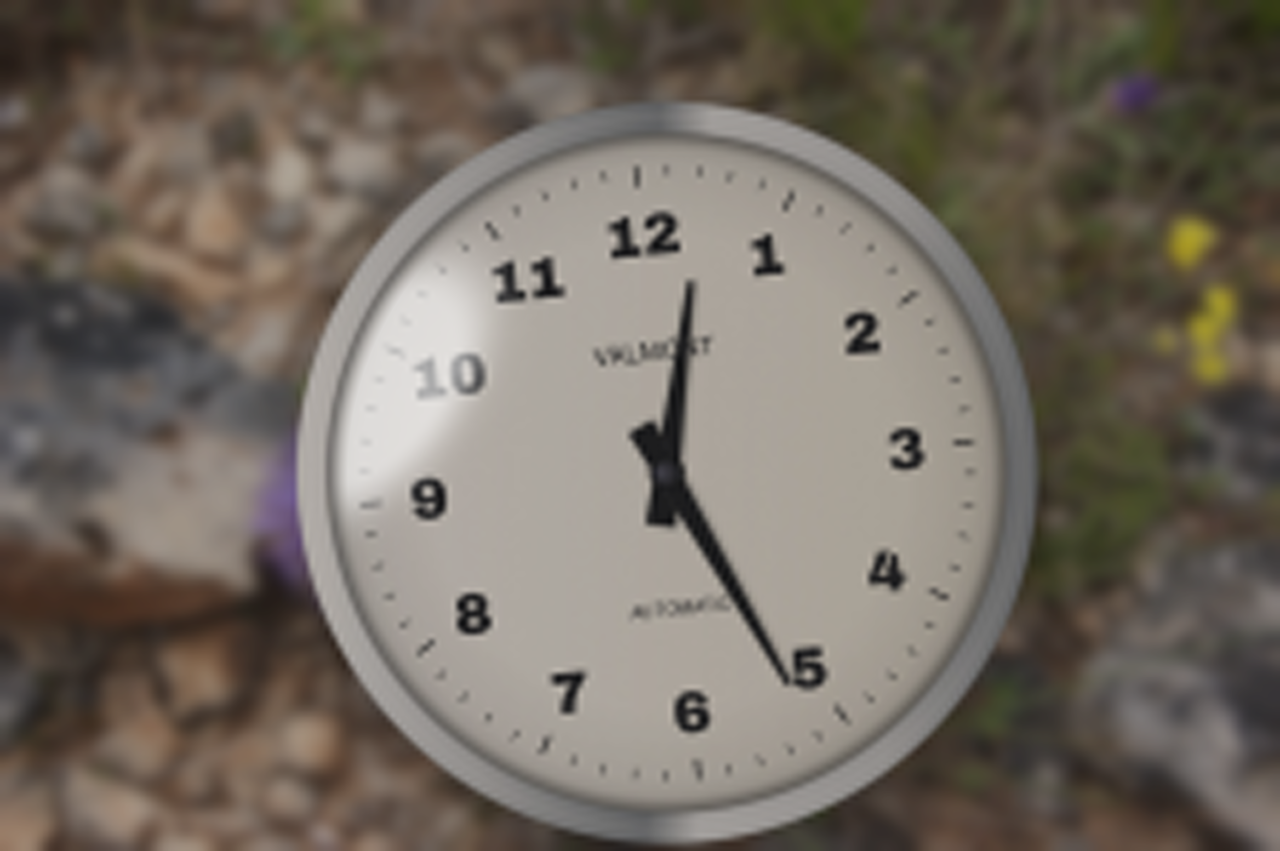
12:26
